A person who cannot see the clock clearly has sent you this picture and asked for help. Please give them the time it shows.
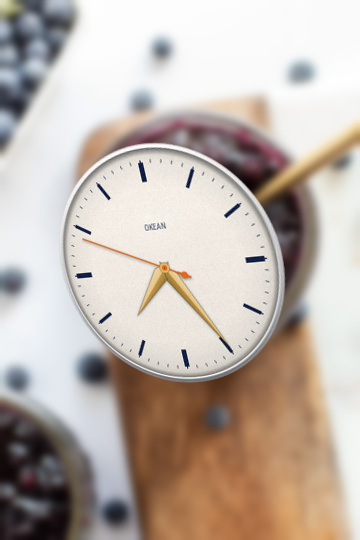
7:24:49
